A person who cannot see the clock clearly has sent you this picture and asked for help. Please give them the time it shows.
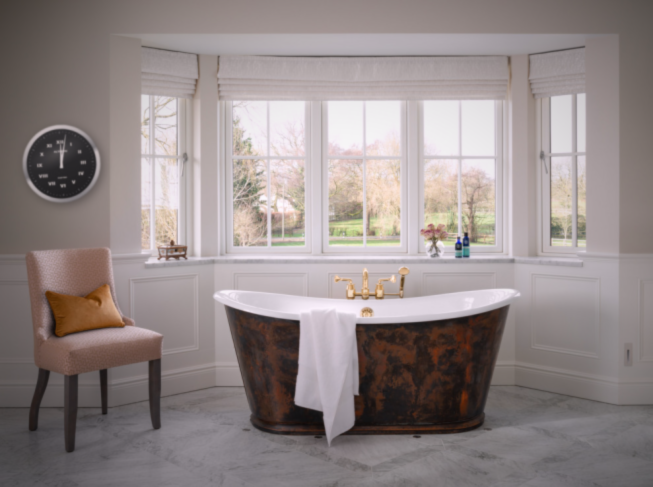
12:02
